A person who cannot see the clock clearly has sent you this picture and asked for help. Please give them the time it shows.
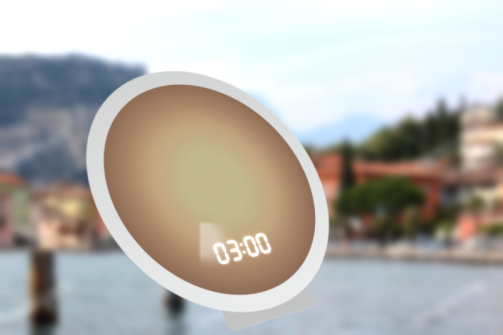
3:00
